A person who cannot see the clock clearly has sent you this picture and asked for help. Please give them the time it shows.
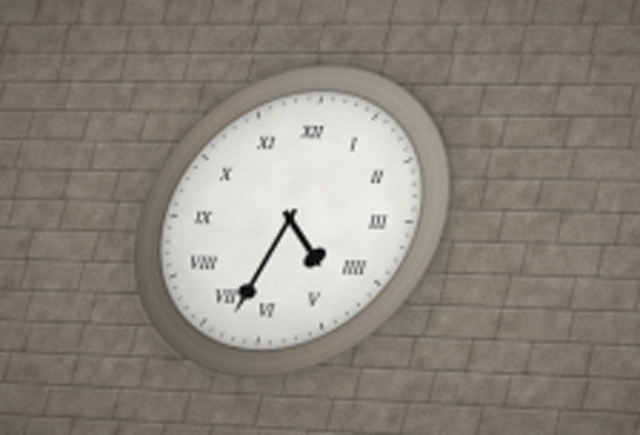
4:33
